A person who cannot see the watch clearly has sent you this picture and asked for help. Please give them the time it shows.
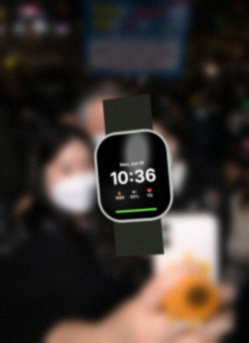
10:36
